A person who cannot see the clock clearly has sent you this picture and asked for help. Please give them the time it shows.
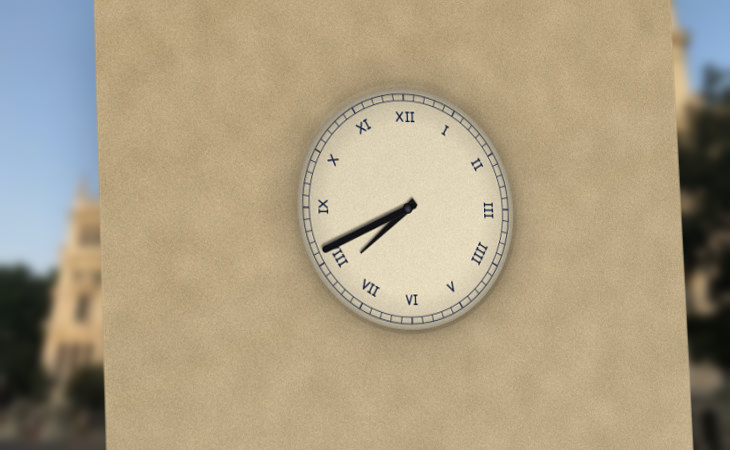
7:41
